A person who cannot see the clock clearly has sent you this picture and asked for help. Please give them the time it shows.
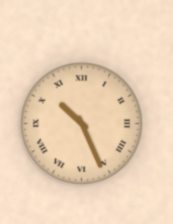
10:26
